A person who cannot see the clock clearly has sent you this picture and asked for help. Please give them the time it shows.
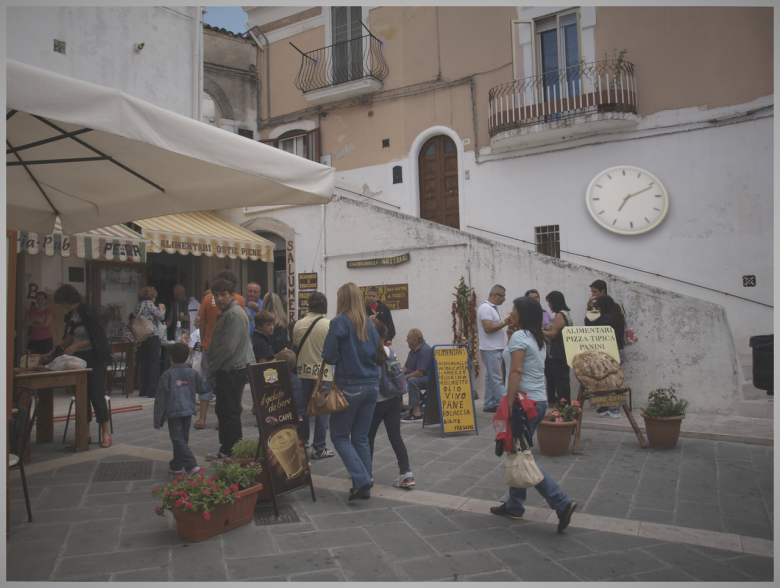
7:11
